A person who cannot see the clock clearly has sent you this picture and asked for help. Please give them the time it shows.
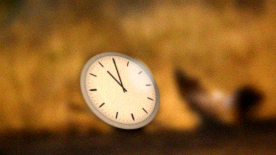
11:00
